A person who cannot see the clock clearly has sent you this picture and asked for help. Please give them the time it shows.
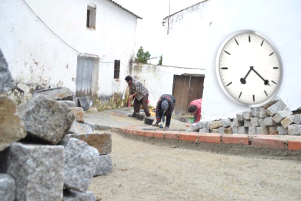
7:22
